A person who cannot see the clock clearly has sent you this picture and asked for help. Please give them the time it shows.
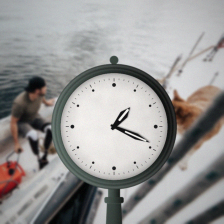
1:19
